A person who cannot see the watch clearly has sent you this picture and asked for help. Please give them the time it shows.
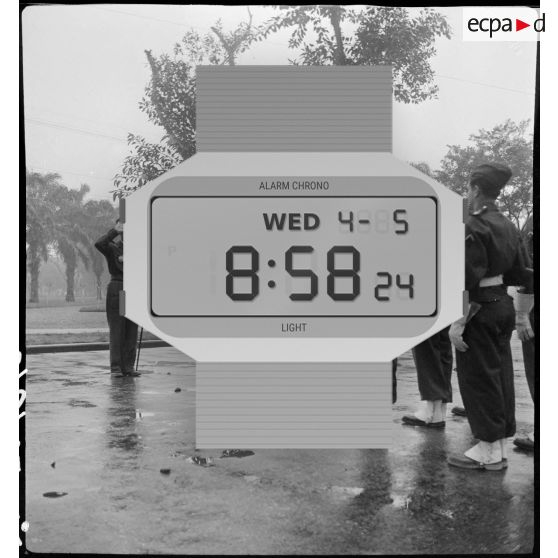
8:58:24
